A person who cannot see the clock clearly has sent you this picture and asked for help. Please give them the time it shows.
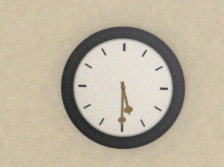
5:30
